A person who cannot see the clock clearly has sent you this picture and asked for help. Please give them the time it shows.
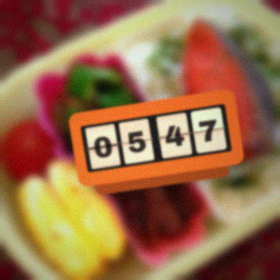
5:47
